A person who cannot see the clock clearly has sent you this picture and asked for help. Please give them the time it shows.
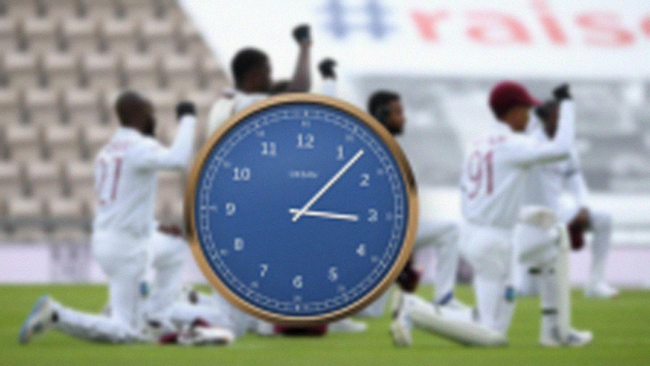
3:07
